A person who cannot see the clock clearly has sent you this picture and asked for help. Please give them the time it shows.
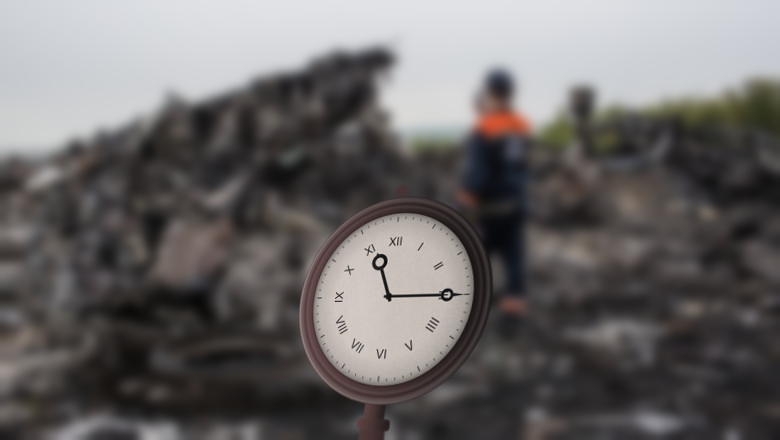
11:15
